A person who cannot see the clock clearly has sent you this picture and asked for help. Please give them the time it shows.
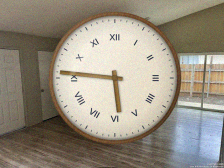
5:46
